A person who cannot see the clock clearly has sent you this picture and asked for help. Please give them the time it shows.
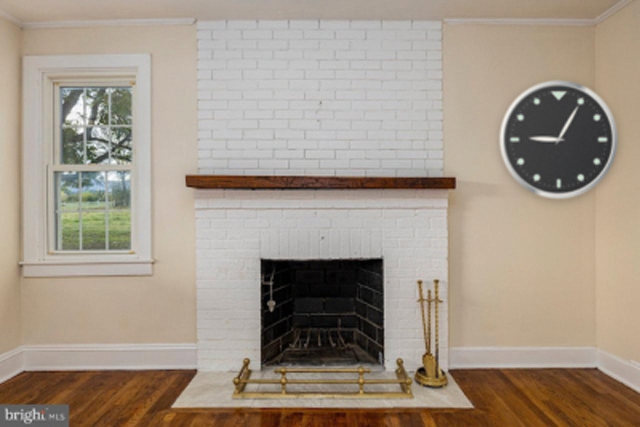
9:05
